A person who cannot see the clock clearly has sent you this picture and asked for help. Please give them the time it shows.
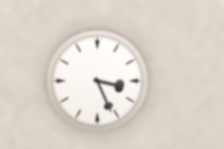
3:26
